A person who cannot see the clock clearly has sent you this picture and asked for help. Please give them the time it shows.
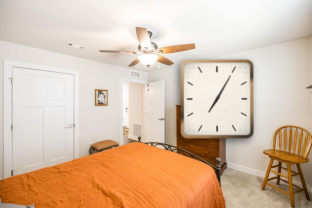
7:05
